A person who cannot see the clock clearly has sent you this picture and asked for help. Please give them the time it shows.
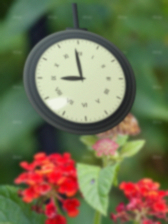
8:59
